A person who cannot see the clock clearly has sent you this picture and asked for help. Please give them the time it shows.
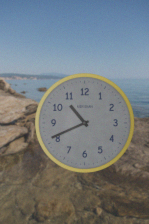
10:41
